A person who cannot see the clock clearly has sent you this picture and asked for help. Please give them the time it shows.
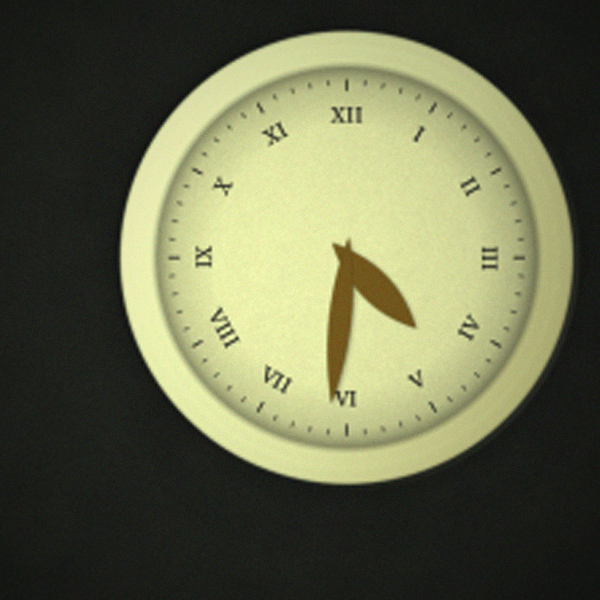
4:31
